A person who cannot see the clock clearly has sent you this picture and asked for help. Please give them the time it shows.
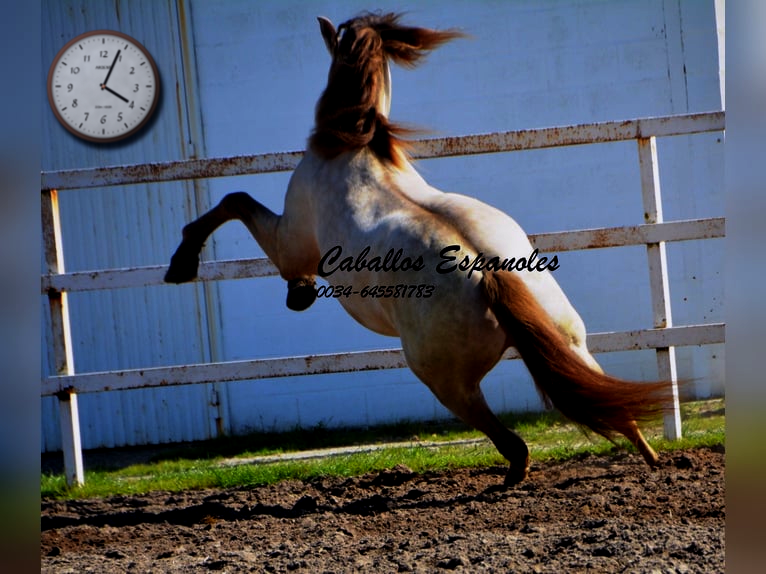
4:04
